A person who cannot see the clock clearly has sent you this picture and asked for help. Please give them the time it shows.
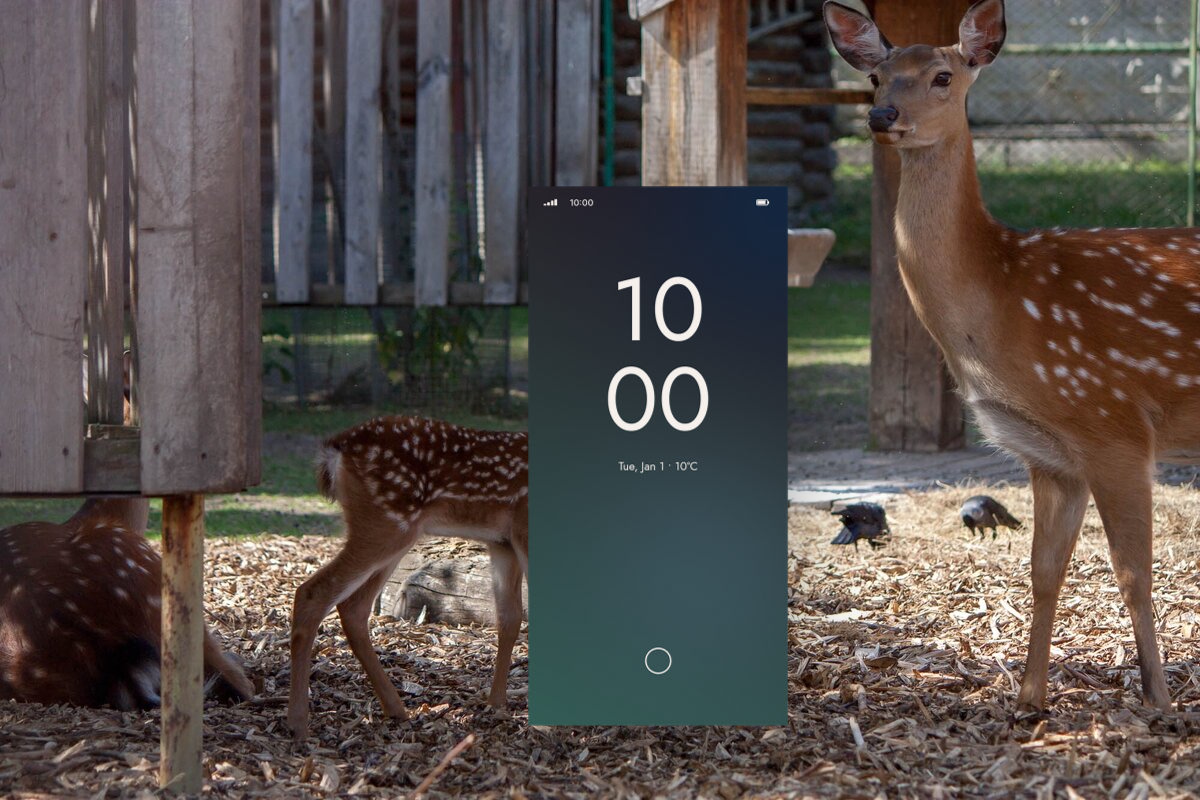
10:00
